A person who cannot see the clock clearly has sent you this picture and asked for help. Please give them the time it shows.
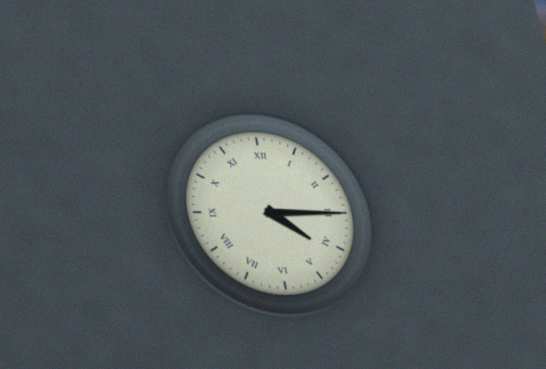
4:15
